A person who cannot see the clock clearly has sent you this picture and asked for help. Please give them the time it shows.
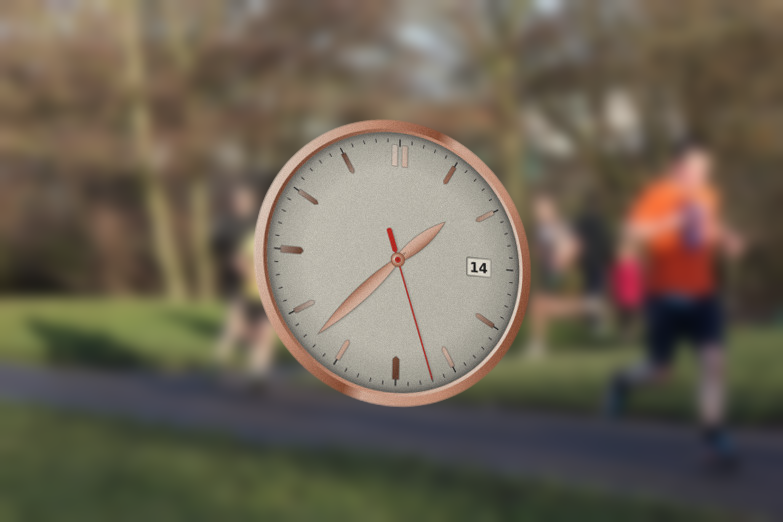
1:37:27
